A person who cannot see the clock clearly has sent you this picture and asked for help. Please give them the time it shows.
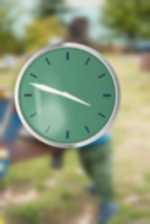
3:48
